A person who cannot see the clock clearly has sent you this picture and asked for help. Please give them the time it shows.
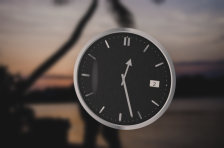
12:27
